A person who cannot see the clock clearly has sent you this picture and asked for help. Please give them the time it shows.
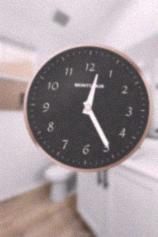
12:25
